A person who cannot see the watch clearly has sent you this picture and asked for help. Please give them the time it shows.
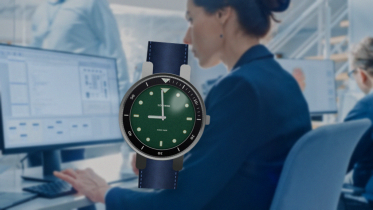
8:59
